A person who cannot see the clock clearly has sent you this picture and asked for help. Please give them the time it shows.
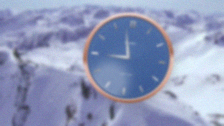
8:58
